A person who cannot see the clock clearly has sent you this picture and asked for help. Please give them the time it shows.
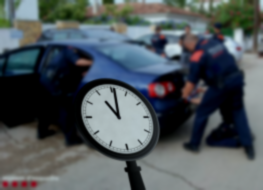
11:01
